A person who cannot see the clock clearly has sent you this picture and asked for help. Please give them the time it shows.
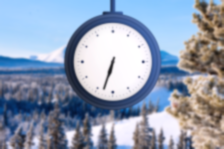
6:33
